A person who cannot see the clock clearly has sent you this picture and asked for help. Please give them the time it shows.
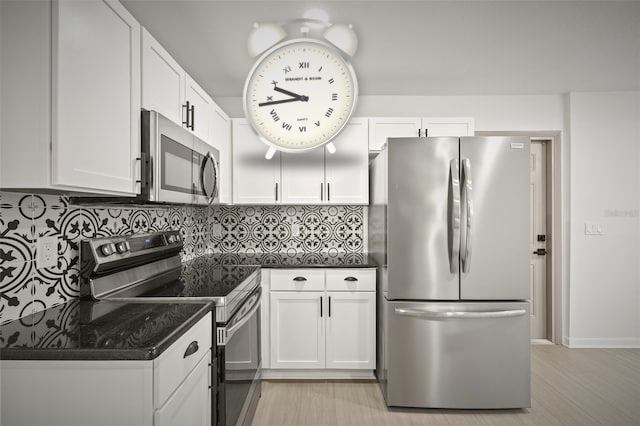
9:44
